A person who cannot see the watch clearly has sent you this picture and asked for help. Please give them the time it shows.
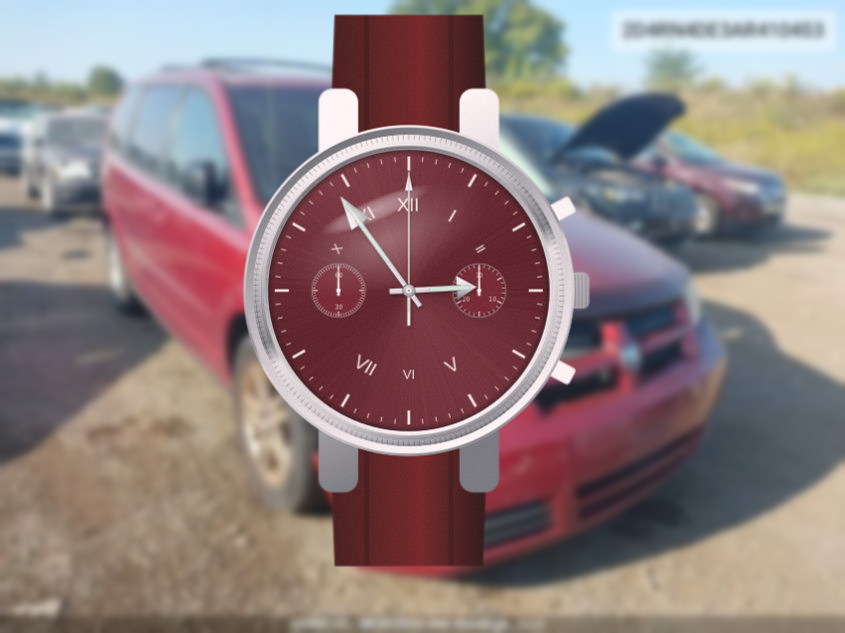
2:54
